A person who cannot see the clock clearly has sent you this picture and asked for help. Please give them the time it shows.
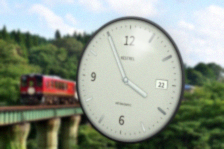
3:55
